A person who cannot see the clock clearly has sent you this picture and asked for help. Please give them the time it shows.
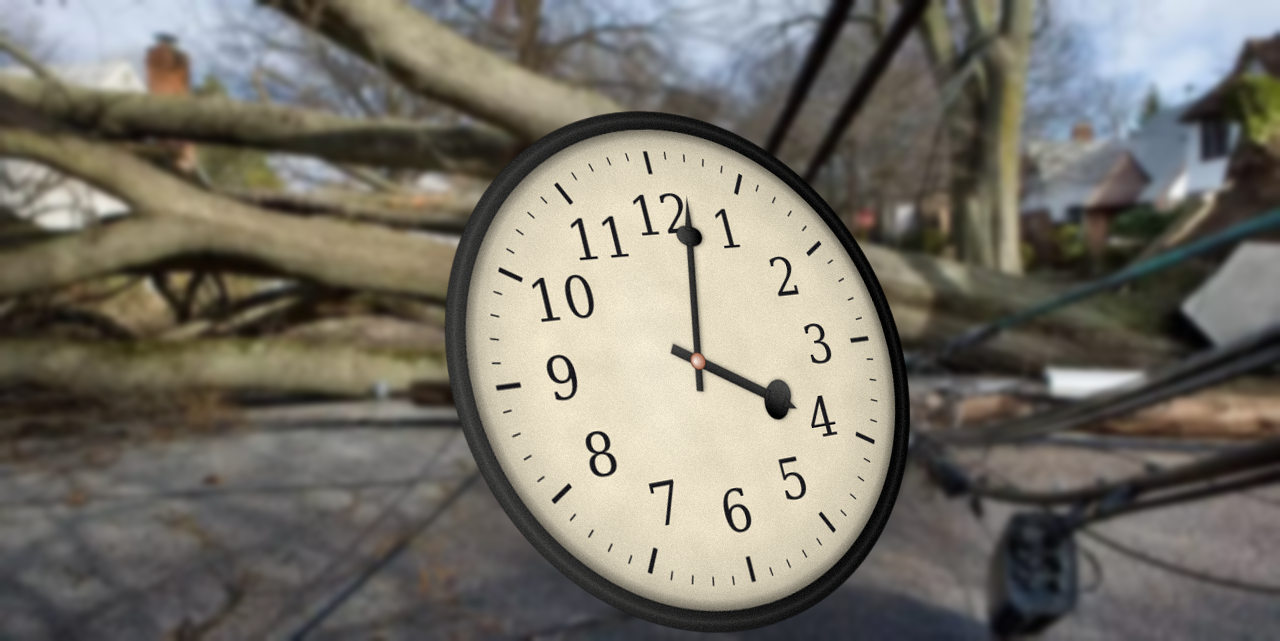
4:02
